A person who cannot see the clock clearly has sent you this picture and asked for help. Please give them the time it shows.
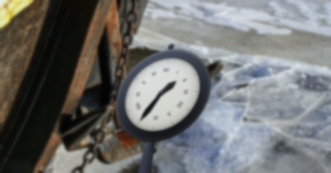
1:35
